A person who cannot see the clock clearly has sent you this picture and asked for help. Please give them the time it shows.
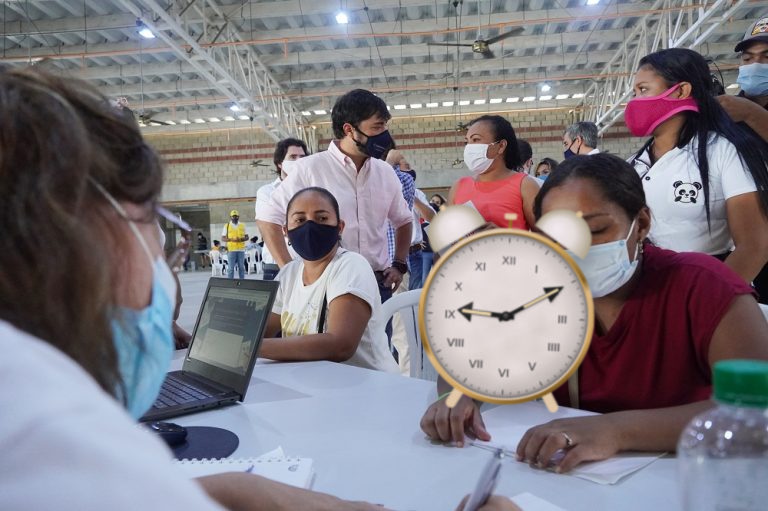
9:10
